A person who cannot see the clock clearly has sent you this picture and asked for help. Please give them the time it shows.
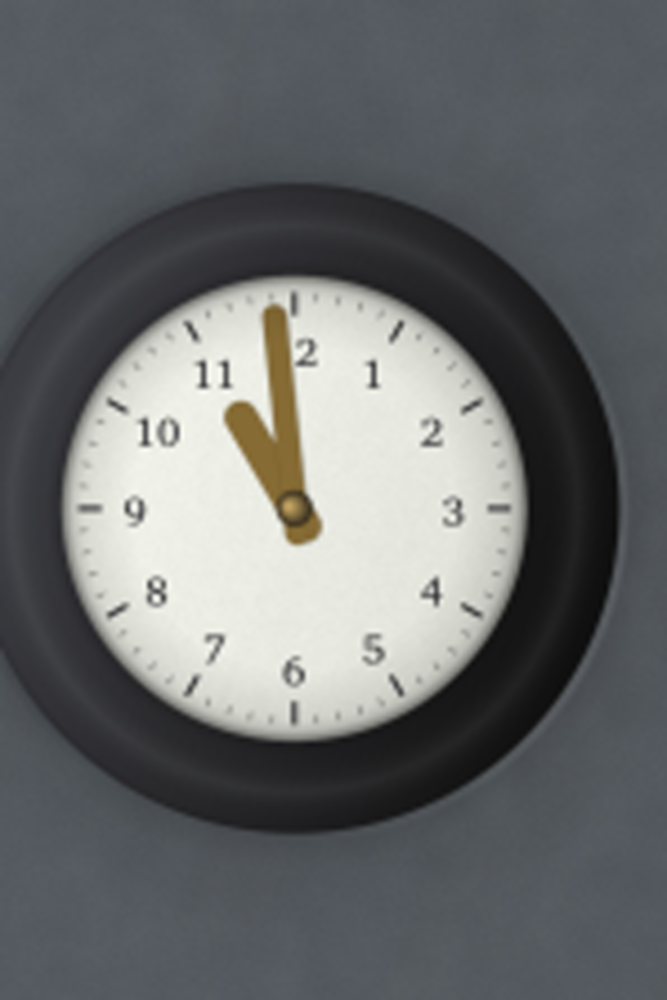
10:59
